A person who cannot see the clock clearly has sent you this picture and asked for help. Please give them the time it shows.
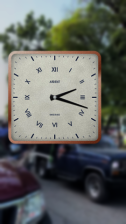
2:18
